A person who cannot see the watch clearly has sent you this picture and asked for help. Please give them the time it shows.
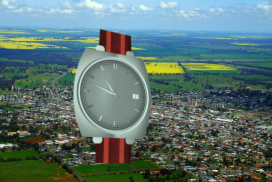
10:48
